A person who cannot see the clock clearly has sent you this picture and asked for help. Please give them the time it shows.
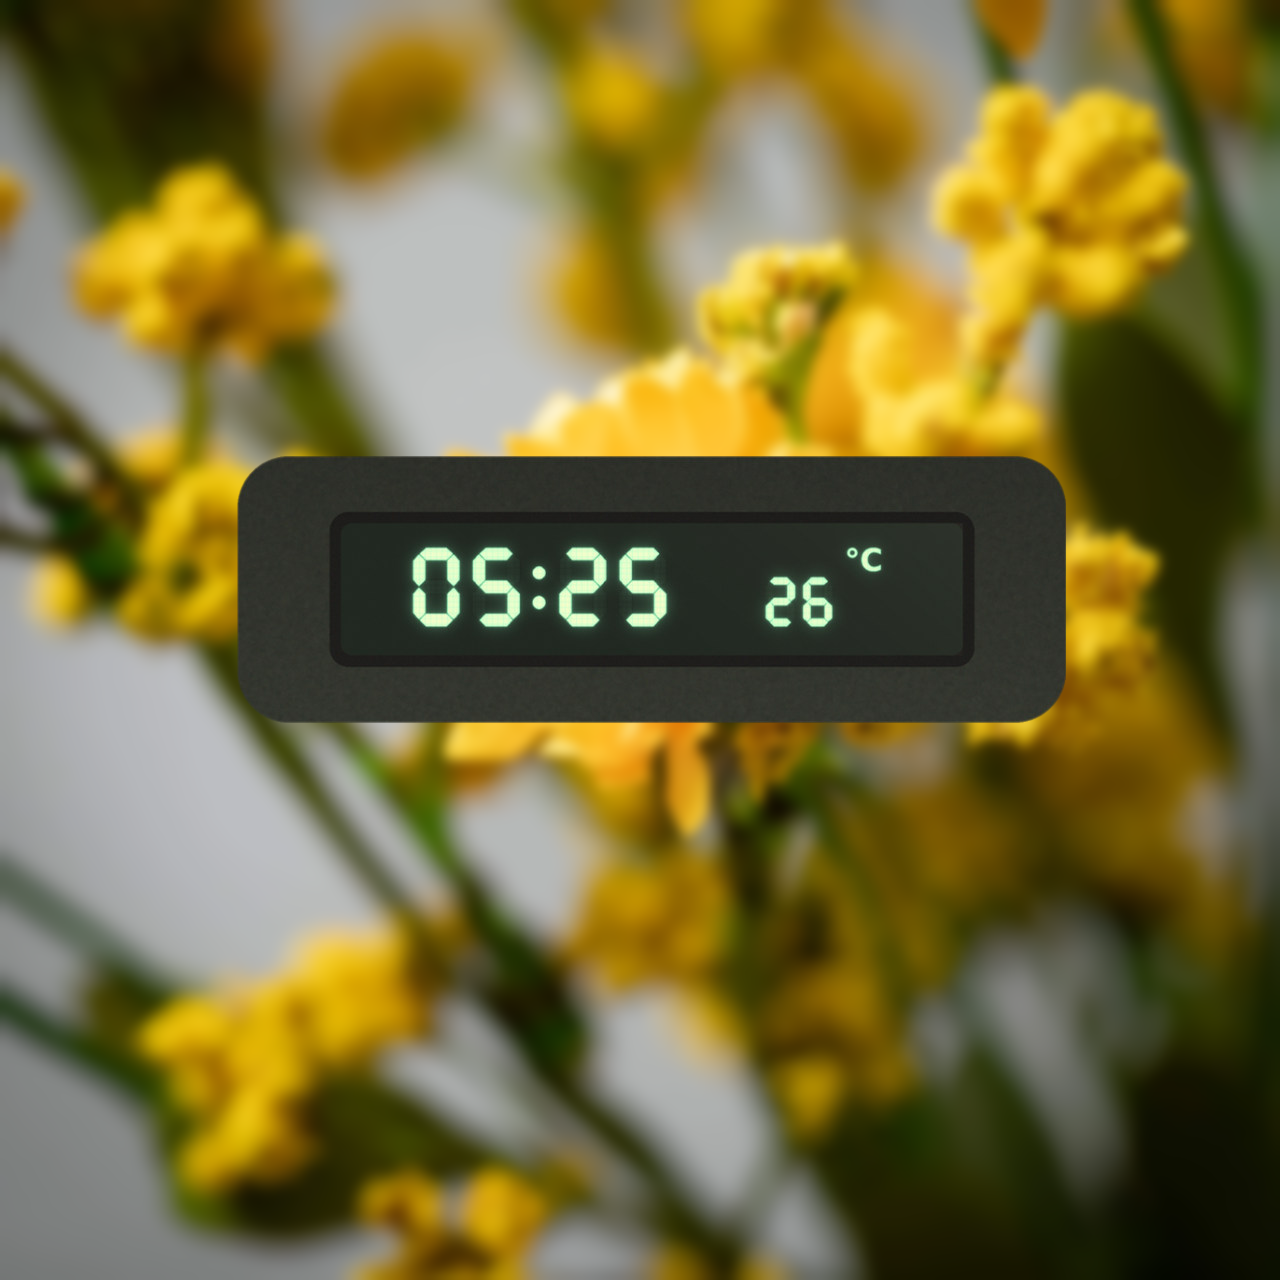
5:25
